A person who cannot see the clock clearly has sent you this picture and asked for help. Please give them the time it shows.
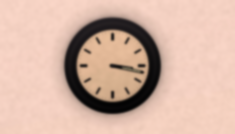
3:17
